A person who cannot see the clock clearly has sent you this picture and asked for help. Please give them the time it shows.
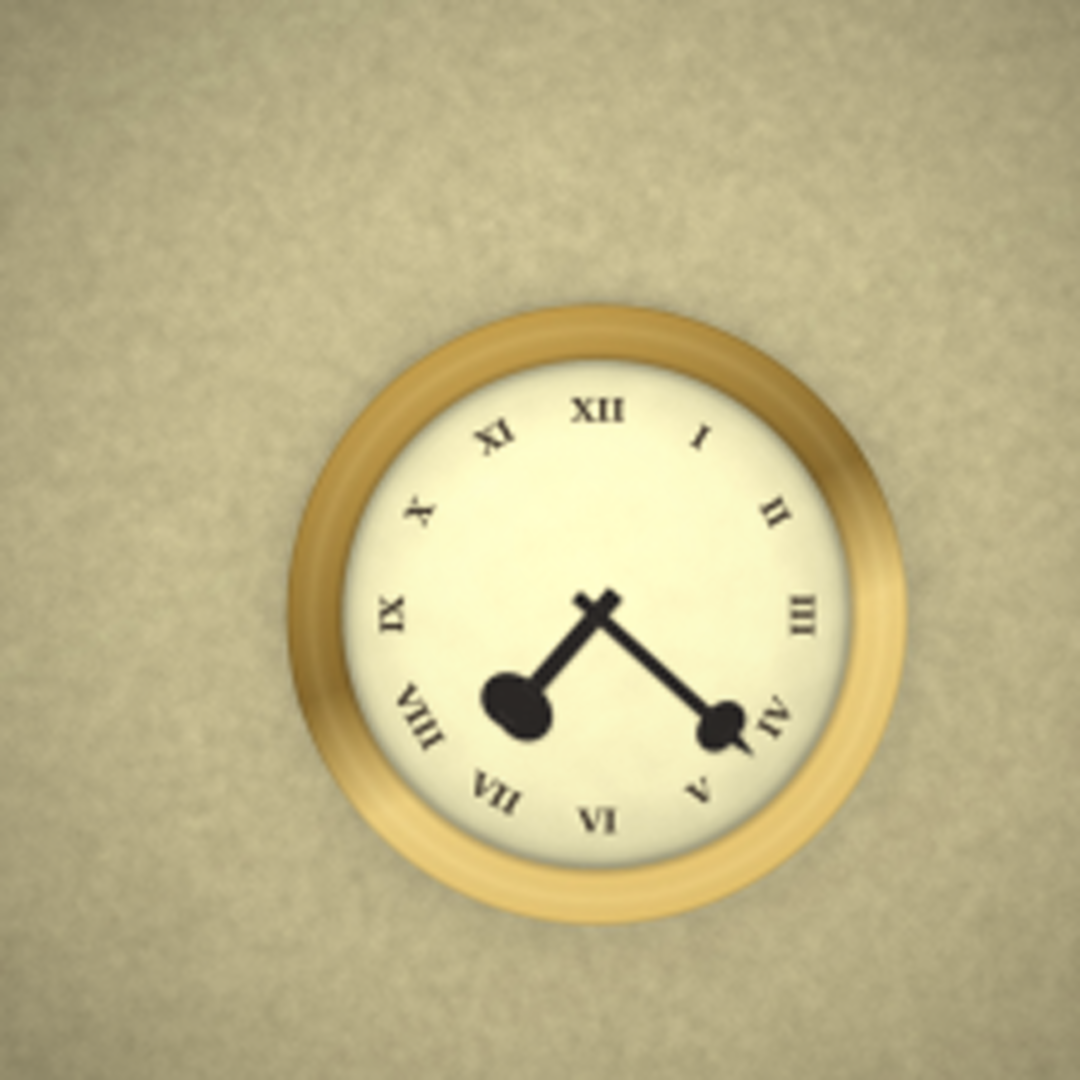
7:22
